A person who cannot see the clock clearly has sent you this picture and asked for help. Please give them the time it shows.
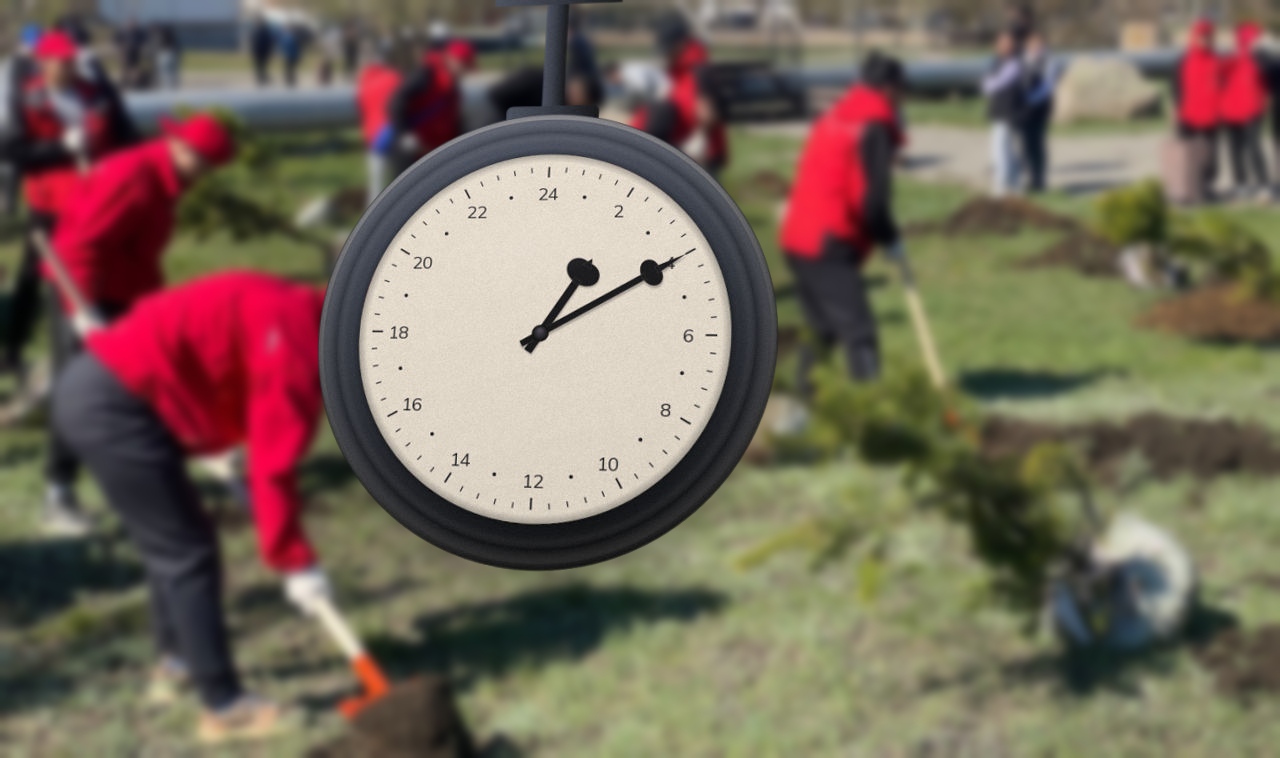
2:10
